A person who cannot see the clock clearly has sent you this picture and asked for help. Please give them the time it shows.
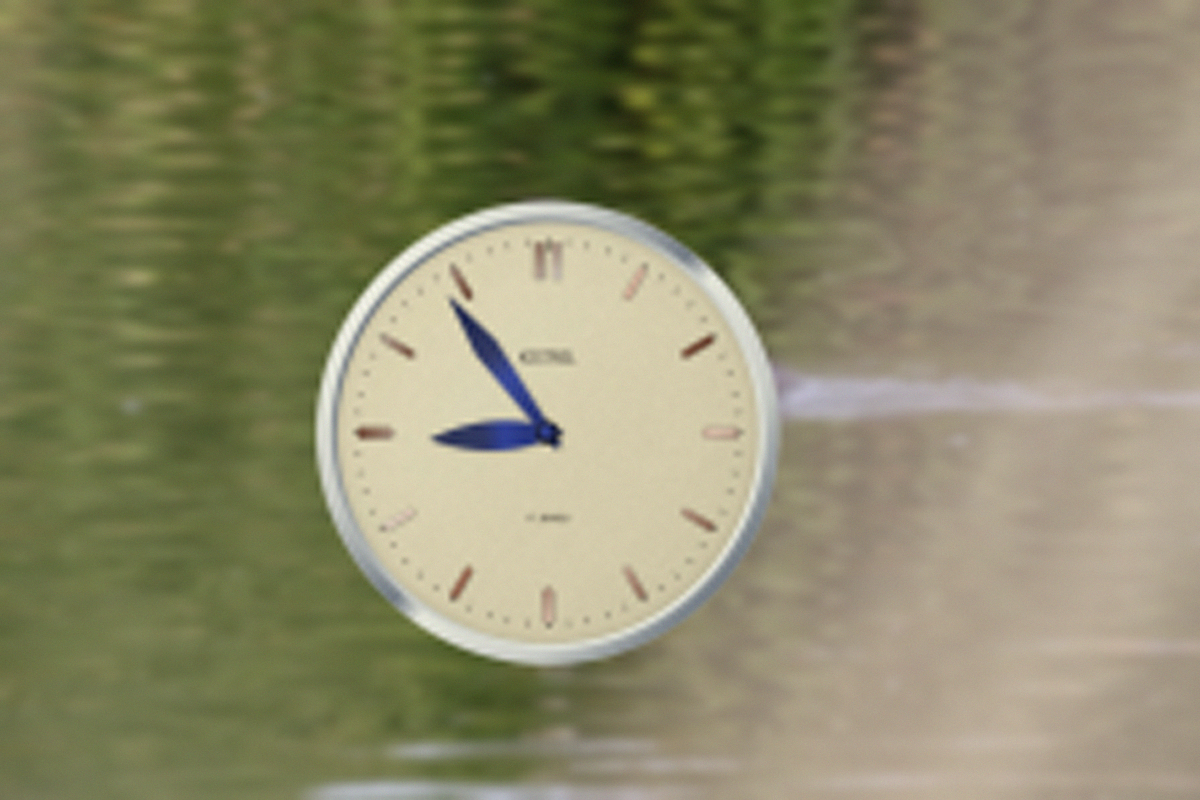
8:54
